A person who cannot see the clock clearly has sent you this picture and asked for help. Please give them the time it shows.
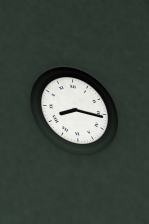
8:16
